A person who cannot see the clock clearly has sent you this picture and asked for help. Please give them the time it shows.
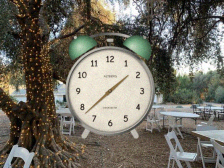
1:38
